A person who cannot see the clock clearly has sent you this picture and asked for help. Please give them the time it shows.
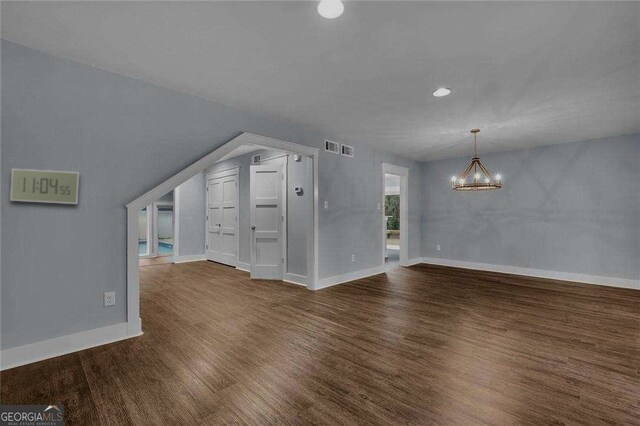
11:04
